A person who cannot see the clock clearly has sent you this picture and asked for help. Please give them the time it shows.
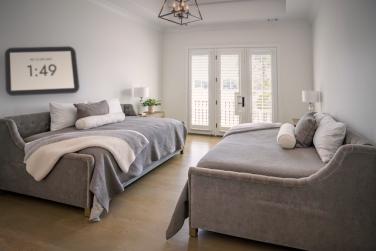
1:49
